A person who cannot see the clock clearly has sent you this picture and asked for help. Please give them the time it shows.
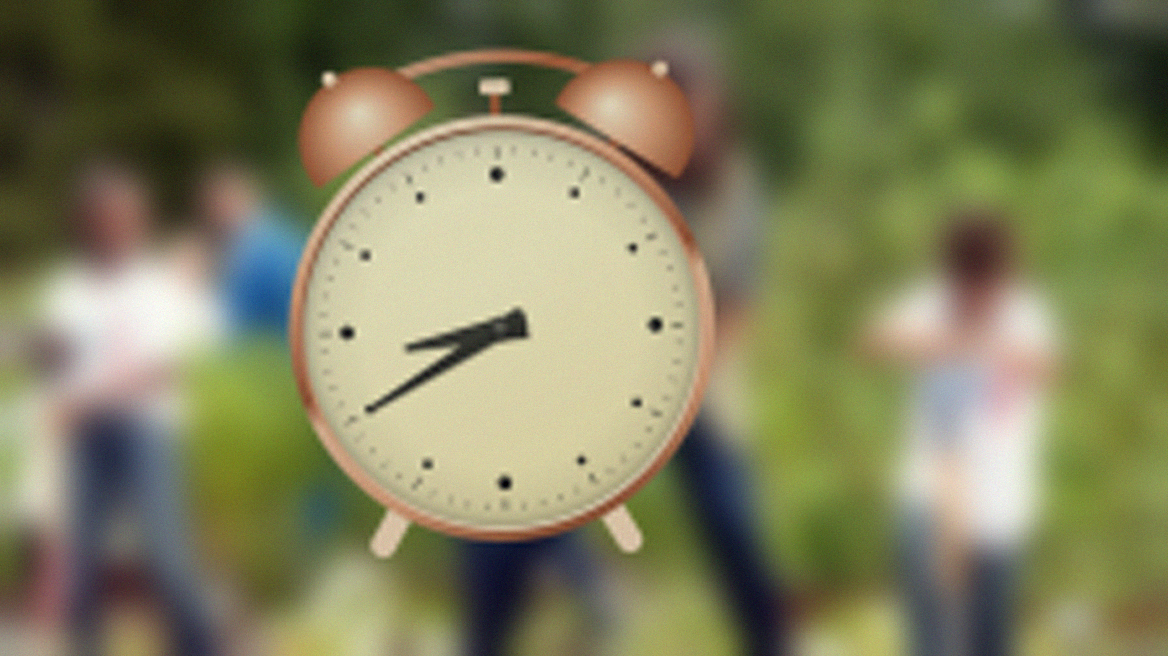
8:40
